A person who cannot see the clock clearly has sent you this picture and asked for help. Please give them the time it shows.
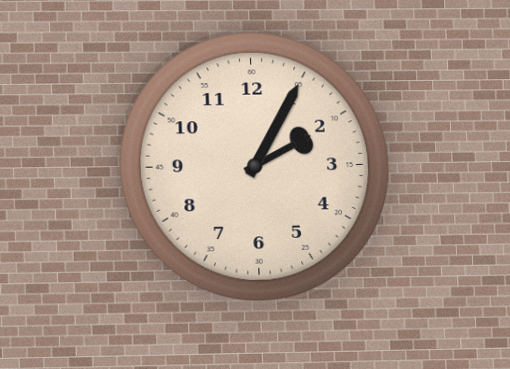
2:05
